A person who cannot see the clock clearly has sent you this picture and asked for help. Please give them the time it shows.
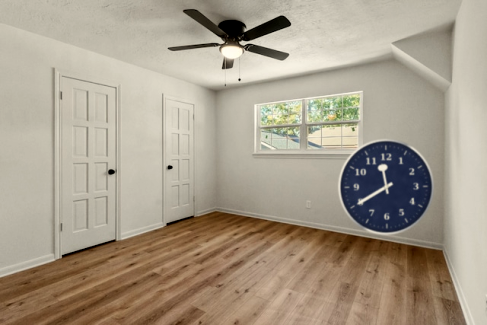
11:40
